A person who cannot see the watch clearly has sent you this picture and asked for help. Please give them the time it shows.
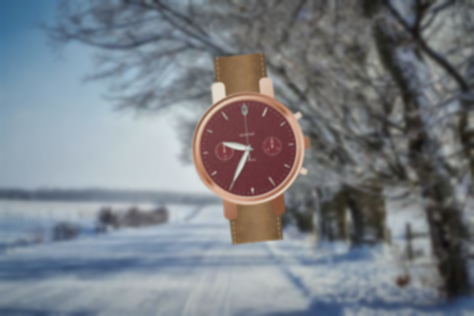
9:35
